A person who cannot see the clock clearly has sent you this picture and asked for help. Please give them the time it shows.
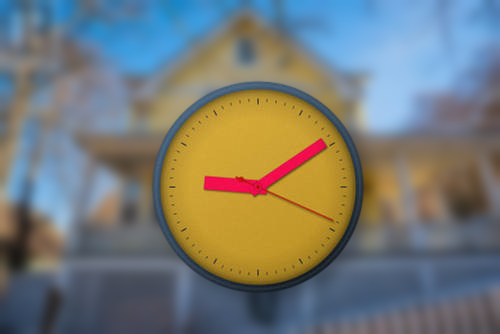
9:09:19
